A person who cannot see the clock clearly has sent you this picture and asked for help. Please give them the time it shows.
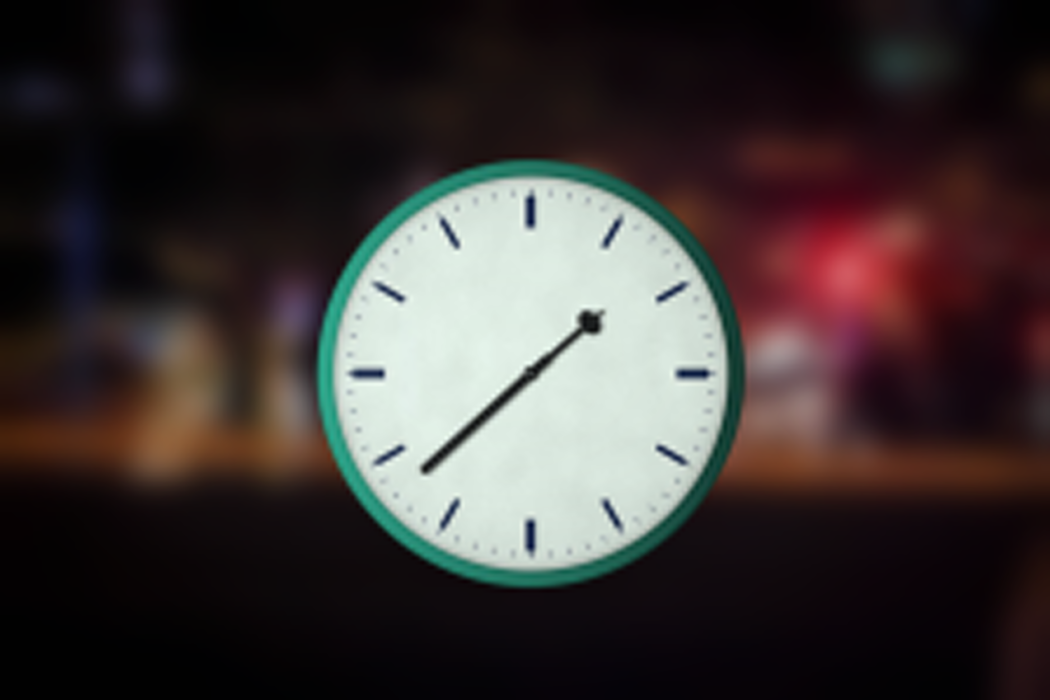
1:38
